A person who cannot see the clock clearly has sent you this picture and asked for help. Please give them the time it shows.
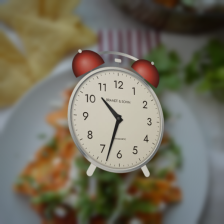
10:33
